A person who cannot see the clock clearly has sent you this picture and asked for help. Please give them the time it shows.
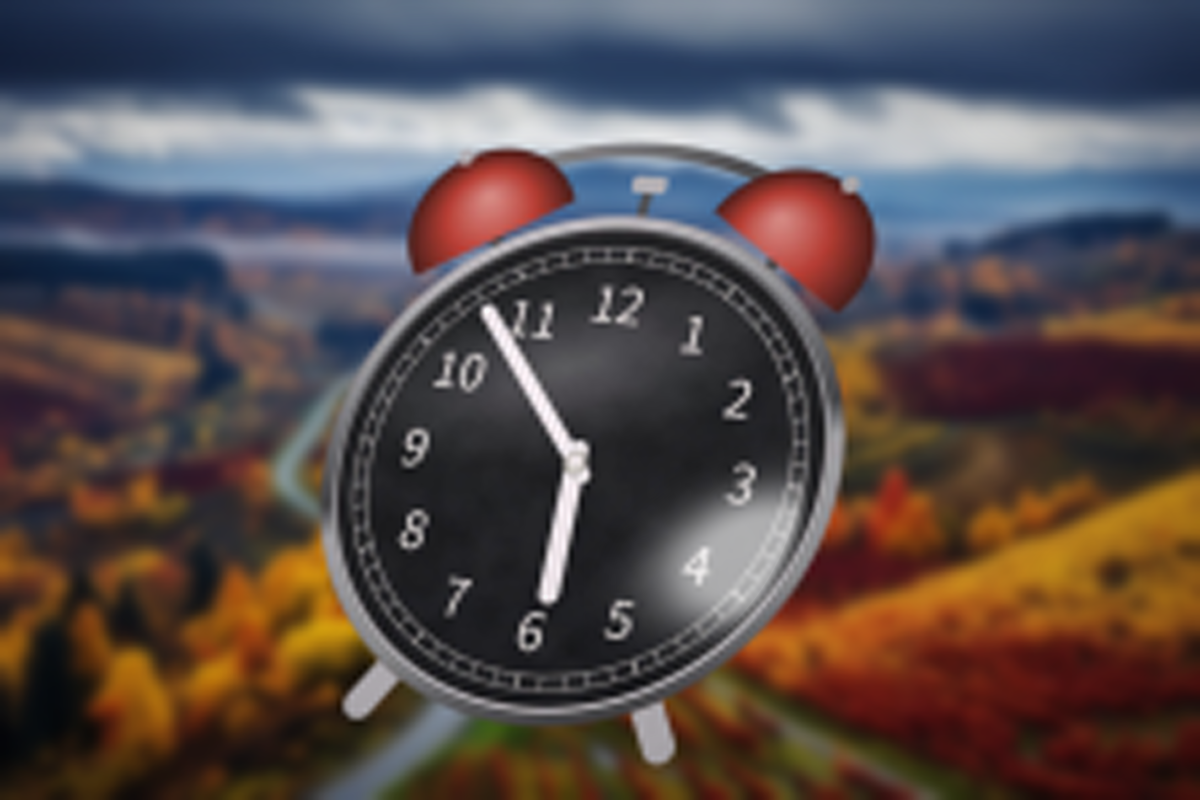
5:53
